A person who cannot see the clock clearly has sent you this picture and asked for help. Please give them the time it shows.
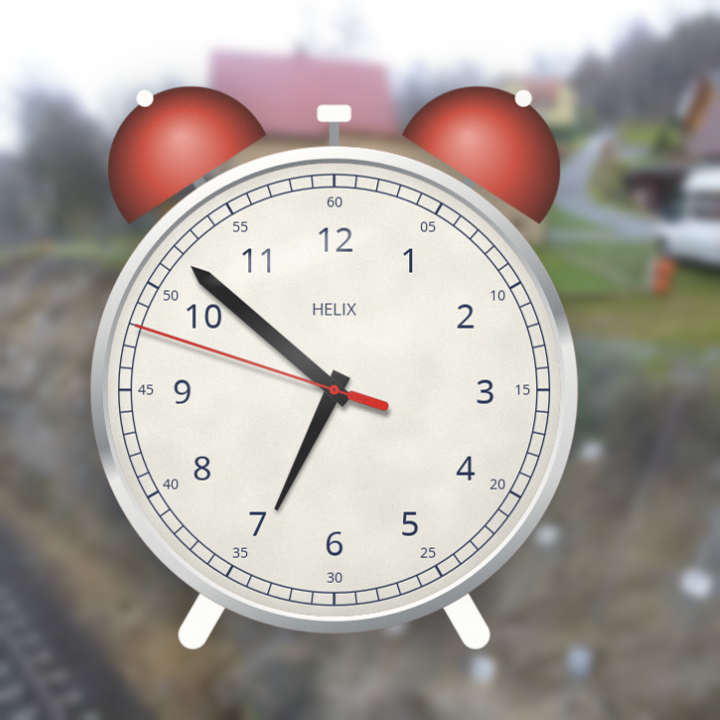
6:51:48
